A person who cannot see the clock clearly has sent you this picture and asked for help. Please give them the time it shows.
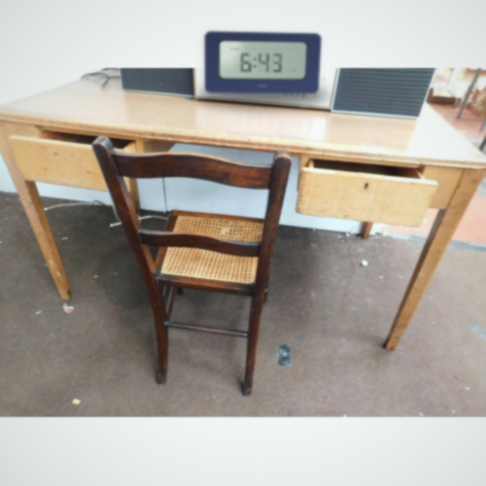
6:43
